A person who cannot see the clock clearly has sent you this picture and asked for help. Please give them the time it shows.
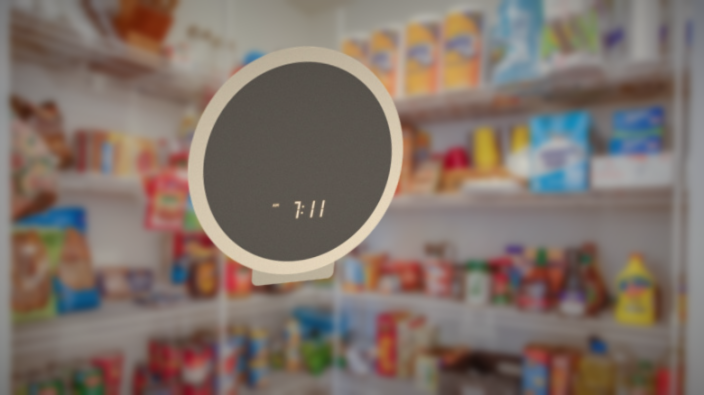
7:11
